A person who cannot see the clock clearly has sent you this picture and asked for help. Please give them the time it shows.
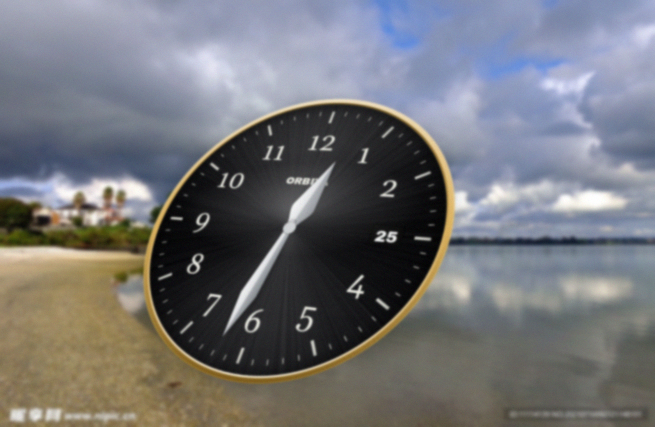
12:32
